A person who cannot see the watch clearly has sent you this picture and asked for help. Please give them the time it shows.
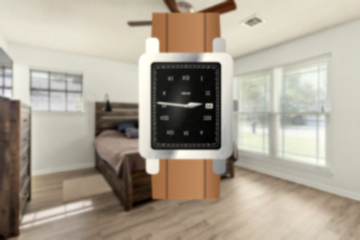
2:46
